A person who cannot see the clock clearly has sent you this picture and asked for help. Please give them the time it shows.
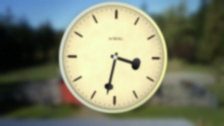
3:32
